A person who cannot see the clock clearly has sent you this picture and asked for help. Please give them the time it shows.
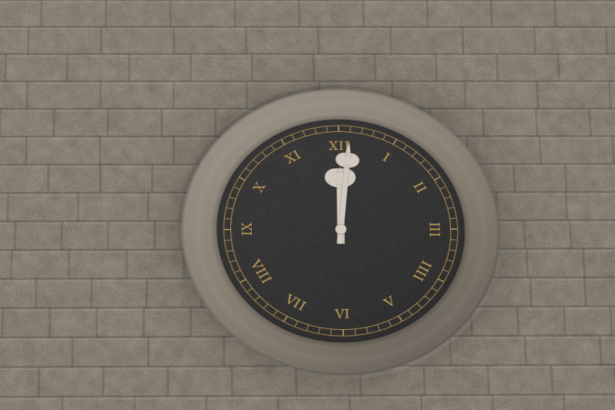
12:01
